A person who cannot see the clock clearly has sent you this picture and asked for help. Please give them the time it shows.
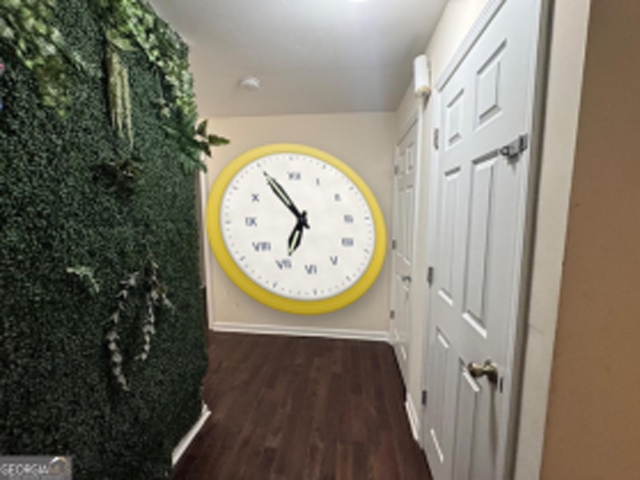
6:55
